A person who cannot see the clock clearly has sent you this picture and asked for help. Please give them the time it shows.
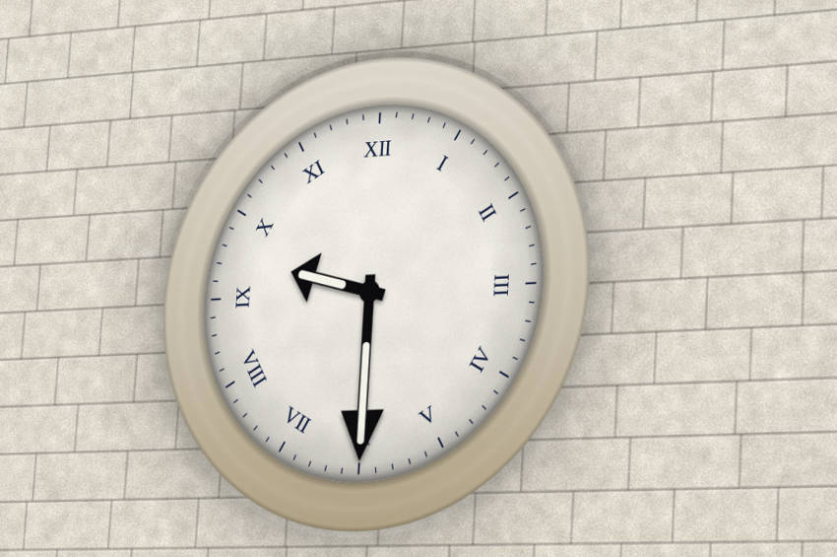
9:30
